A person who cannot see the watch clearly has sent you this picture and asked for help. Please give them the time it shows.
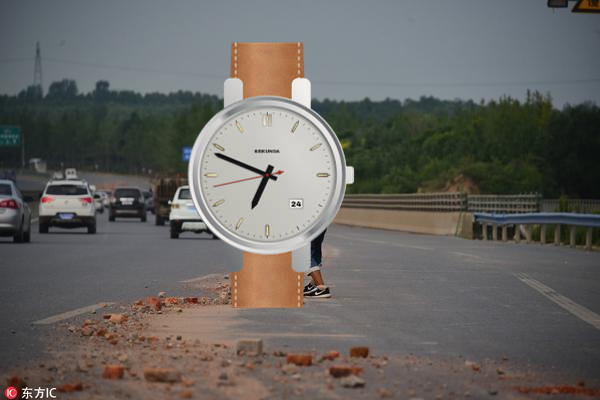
6:48:43
